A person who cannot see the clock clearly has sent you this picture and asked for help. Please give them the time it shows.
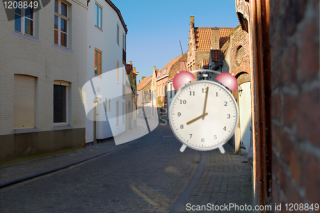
8:01
